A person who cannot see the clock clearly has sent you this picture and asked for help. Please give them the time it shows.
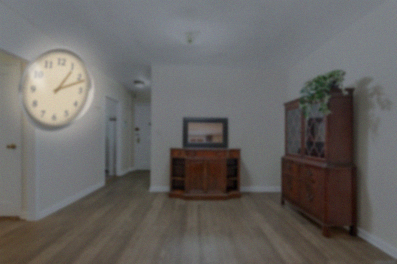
1:12
